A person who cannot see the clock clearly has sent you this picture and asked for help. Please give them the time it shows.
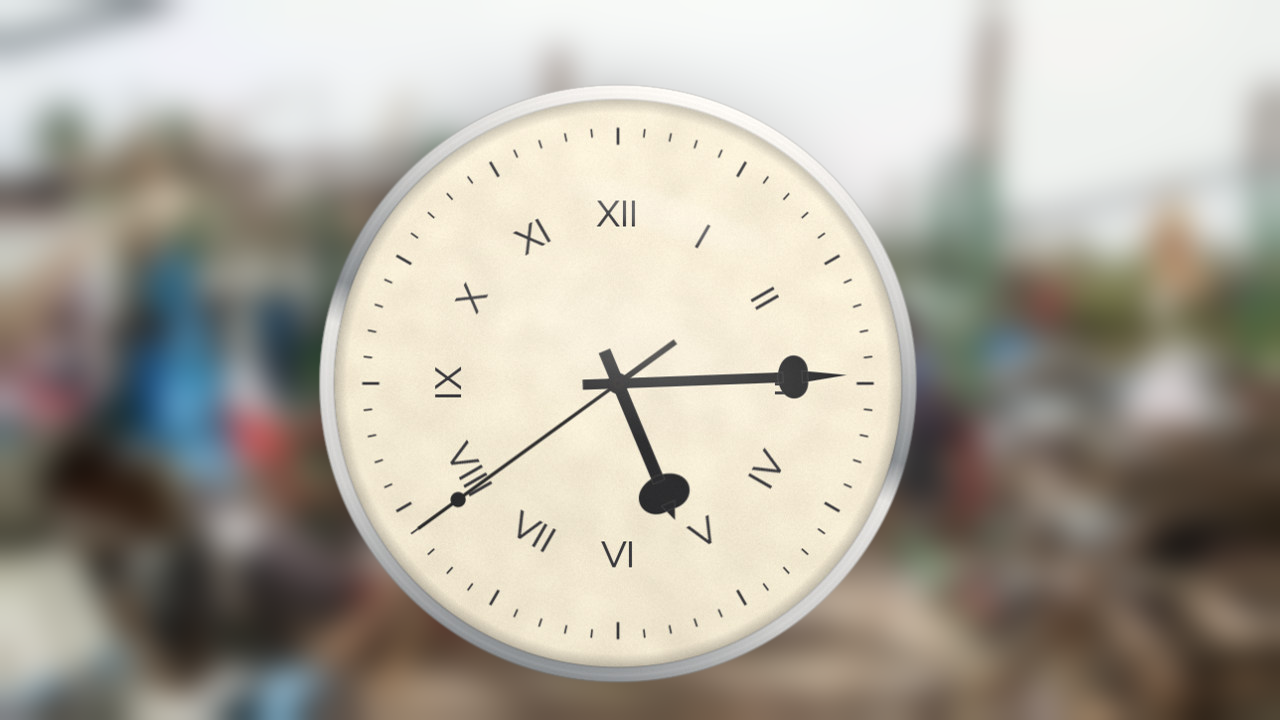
5:14:39
